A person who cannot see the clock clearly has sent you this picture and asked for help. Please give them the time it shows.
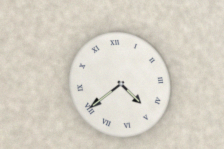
4:40
